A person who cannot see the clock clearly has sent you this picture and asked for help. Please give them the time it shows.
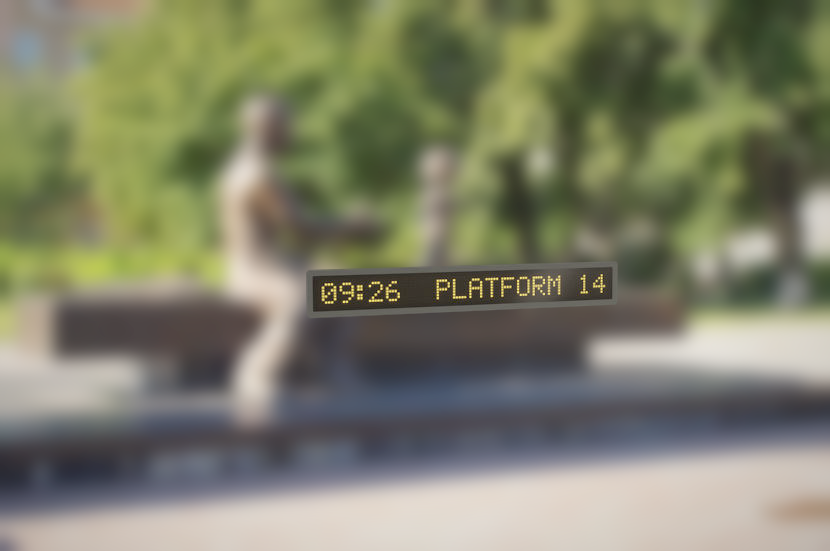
9:26
